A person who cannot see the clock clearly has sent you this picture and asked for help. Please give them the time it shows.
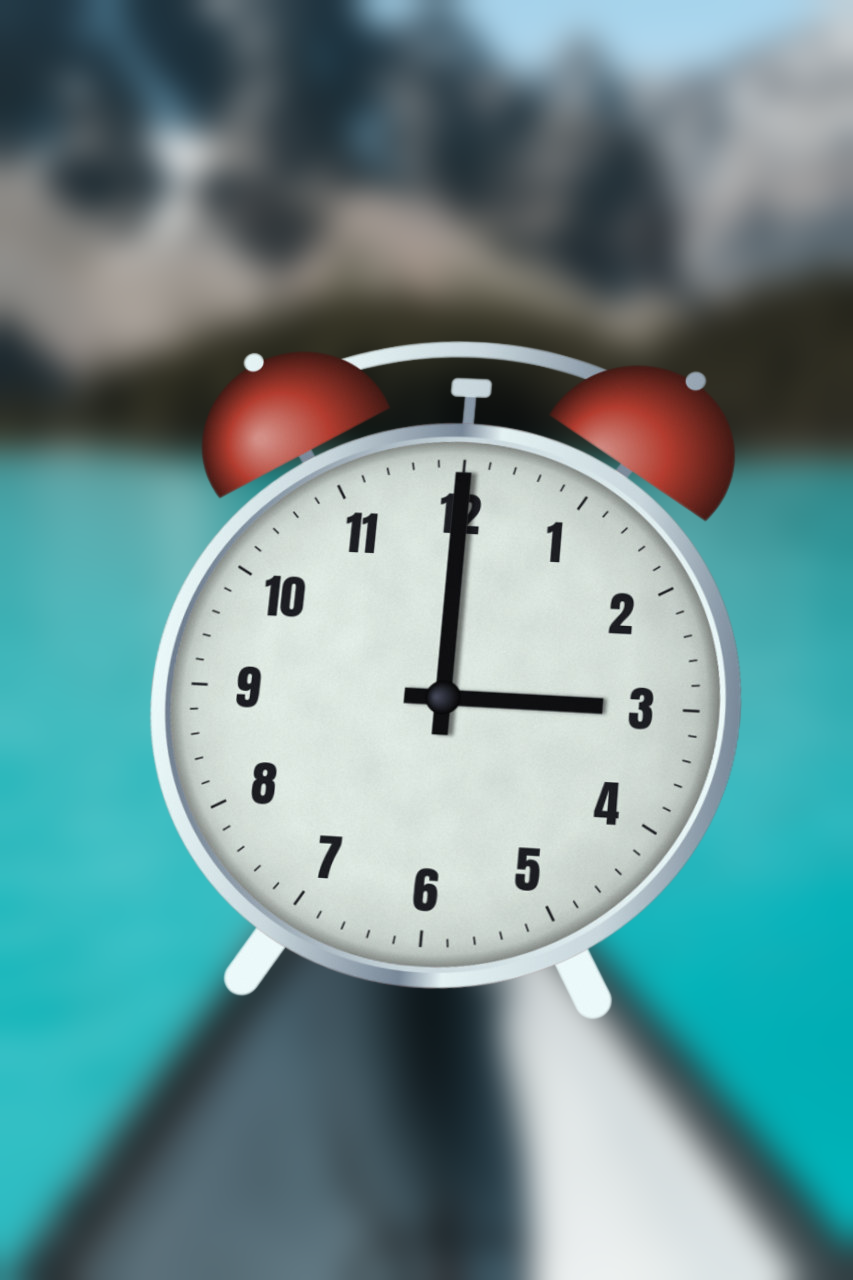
3:00
